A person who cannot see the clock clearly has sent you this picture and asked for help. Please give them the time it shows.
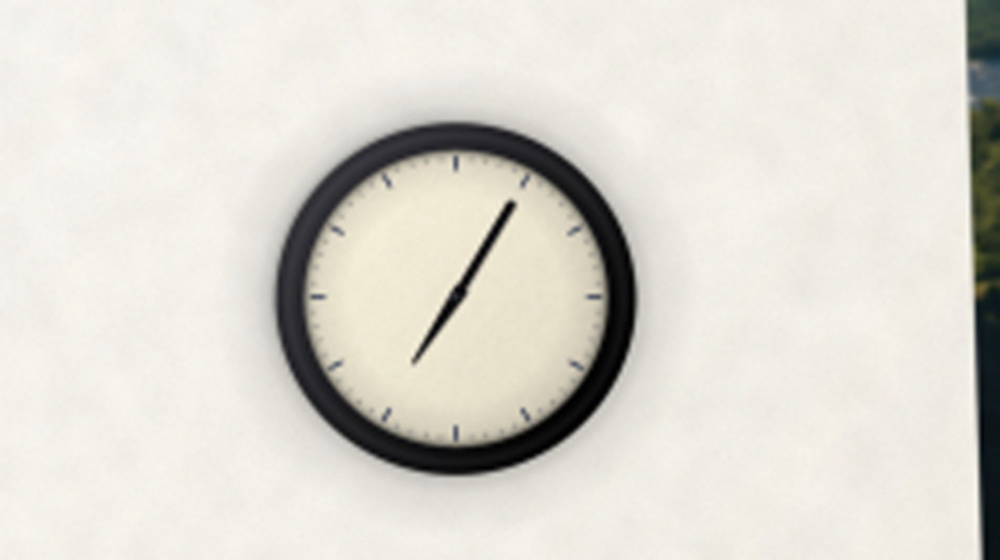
7:05
